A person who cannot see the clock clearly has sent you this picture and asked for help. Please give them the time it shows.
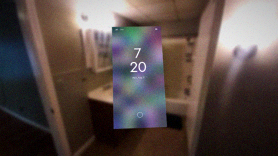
7:20
